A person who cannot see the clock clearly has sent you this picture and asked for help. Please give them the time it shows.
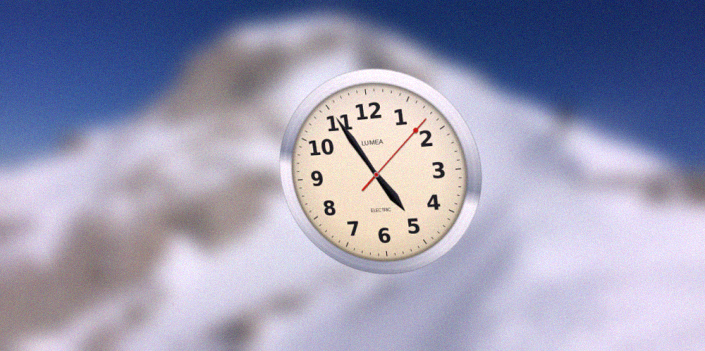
4:55:08
